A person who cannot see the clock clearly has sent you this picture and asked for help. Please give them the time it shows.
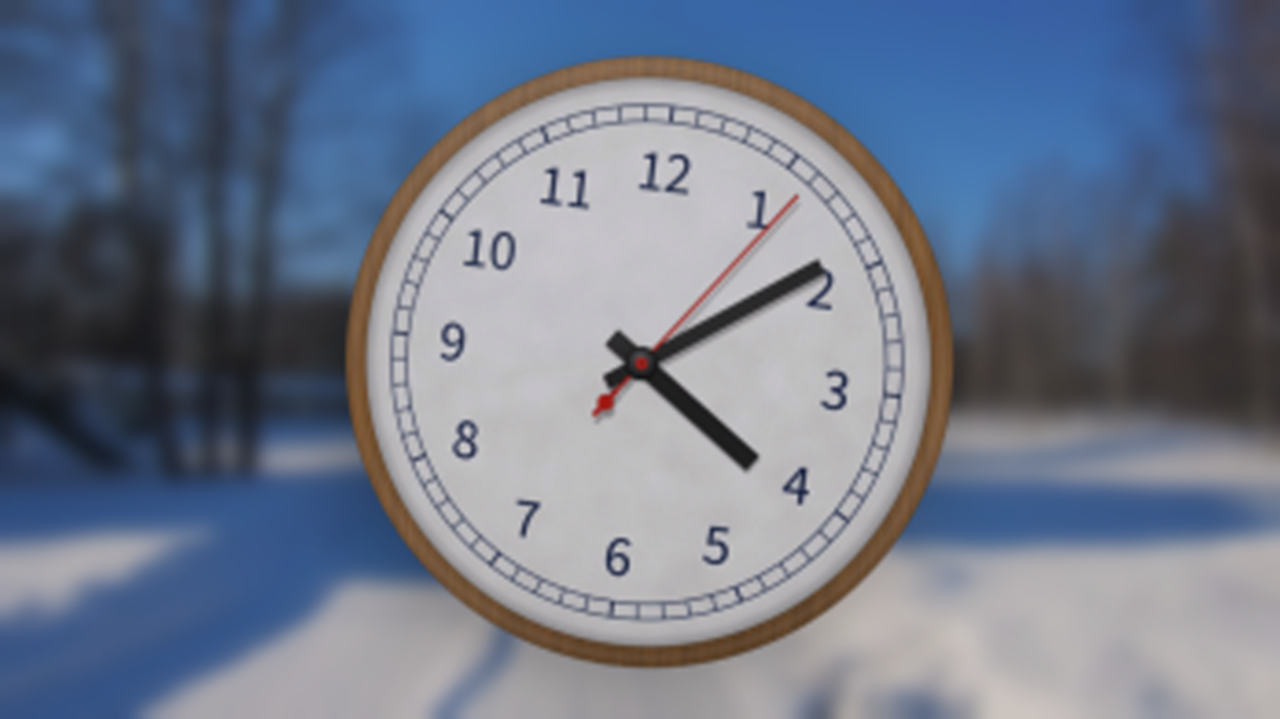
4:09:06
